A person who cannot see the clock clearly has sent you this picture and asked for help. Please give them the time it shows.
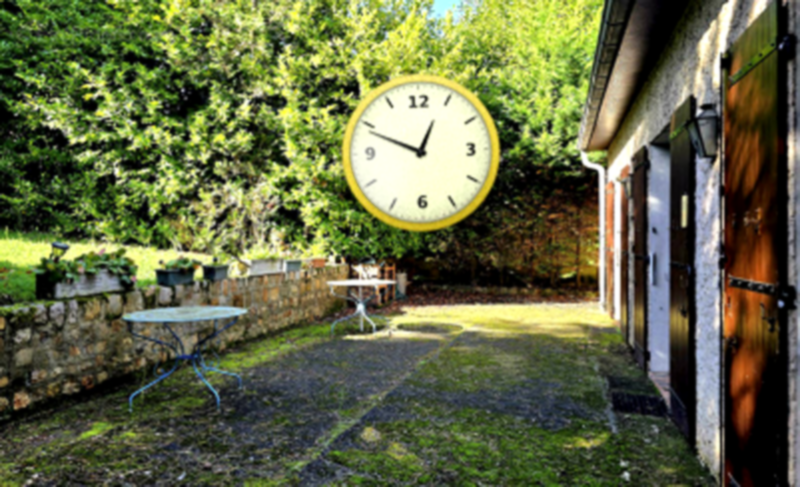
12:49
